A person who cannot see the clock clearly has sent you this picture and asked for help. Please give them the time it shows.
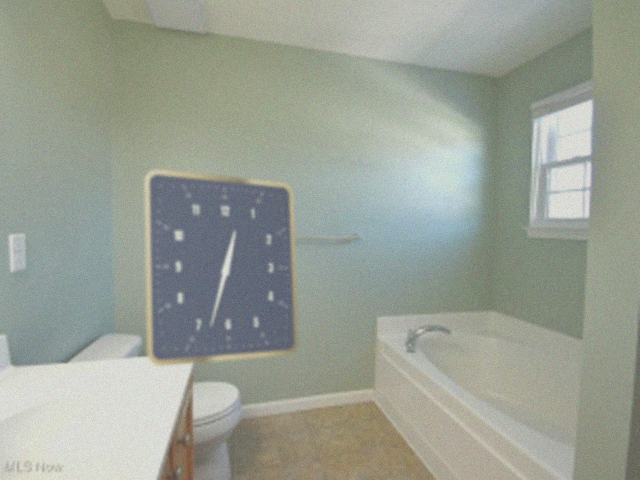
12:33
